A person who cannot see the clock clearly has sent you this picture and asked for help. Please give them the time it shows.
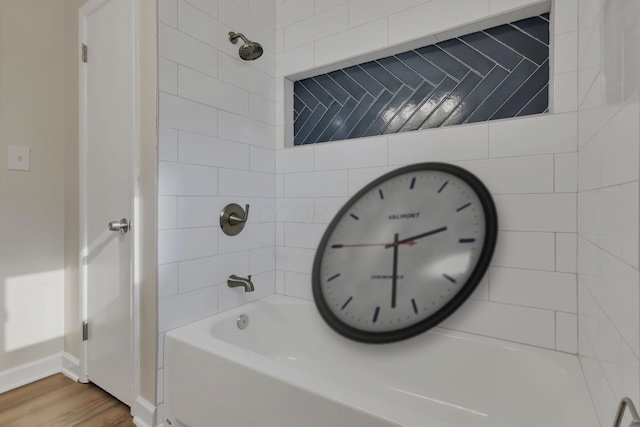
2:27:45
